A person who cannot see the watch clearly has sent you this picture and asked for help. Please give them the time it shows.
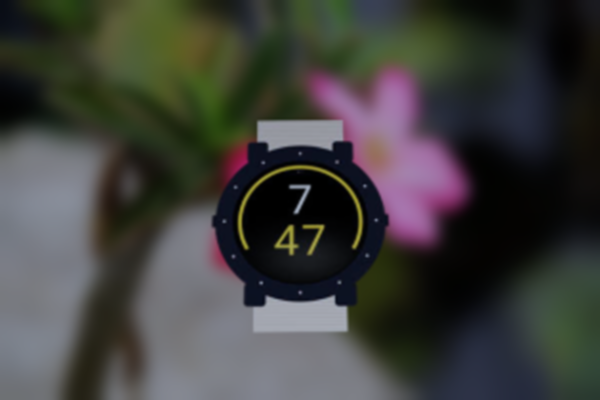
7:47
